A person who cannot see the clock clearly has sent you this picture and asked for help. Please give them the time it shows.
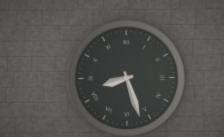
8:27
